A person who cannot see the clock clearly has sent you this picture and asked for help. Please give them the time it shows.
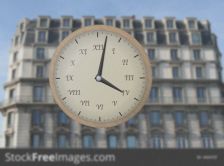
4:02
